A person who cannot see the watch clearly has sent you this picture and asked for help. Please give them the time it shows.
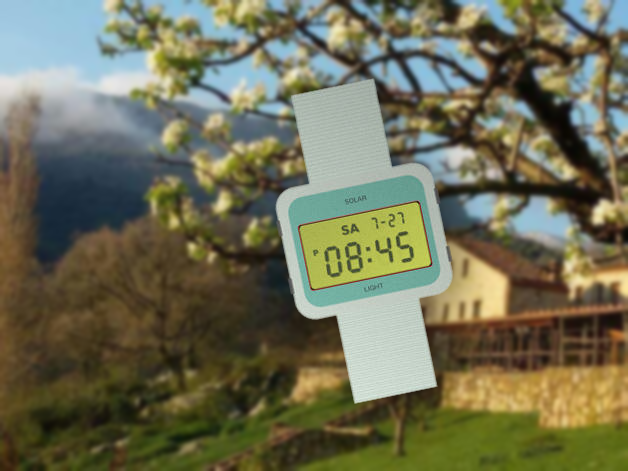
8:45
